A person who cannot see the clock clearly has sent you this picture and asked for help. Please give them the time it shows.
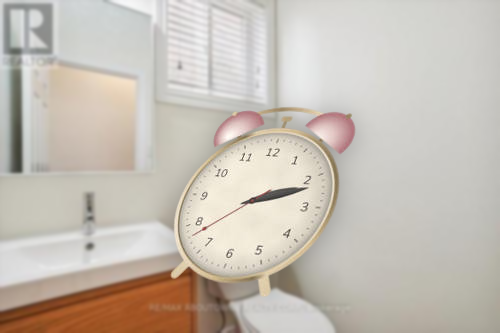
2:11:38
